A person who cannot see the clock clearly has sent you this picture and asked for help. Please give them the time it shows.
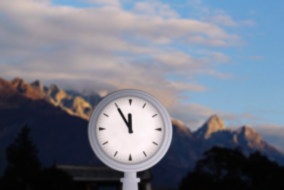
11:55
